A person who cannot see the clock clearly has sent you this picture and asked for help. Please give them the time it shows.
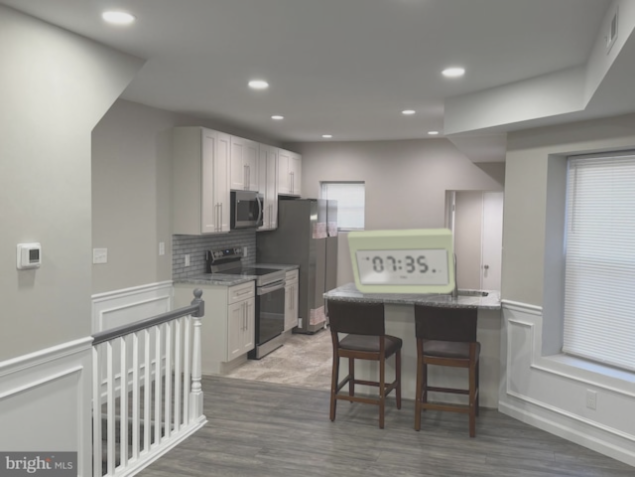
7:35
